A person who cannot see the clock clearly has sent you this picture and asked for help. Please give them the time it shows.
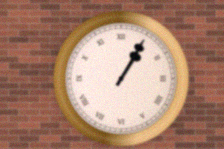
1:05
